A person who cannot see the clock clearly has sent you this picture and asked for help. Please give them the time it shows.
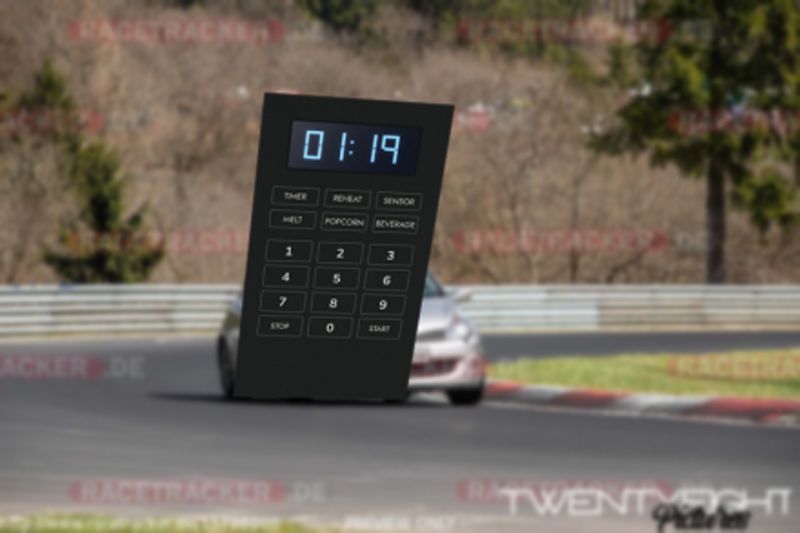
1:19
